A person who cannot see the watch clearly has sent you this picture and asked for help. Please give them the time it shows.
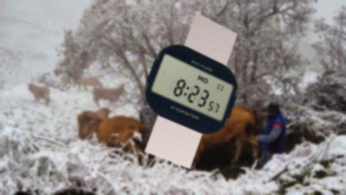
8:23
